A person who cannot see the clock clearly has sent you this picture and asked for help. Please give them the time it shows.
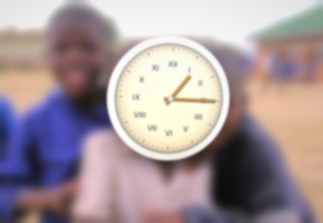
1:15
